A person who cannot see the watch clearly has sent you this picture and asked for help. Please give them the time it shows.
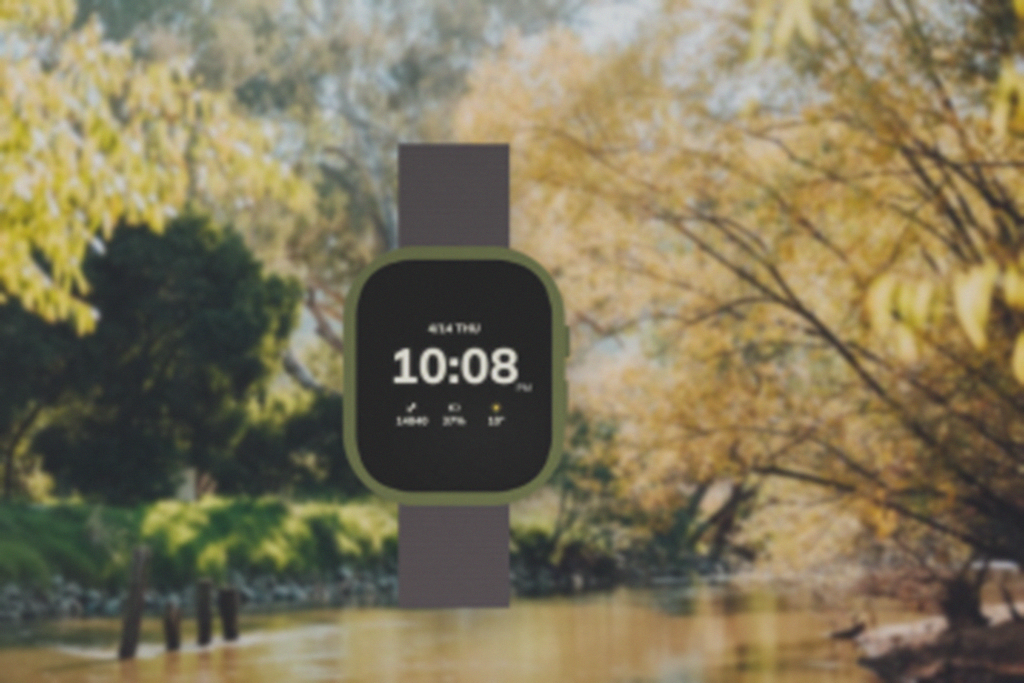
10:08
